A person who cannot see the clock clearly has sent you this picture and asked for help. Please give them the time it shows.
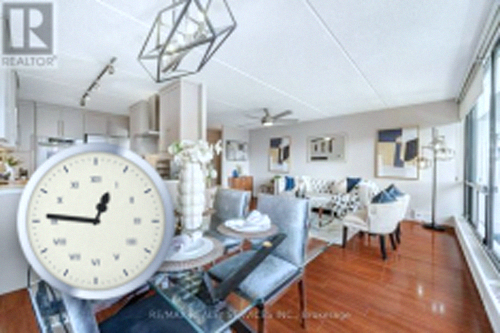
12:46
